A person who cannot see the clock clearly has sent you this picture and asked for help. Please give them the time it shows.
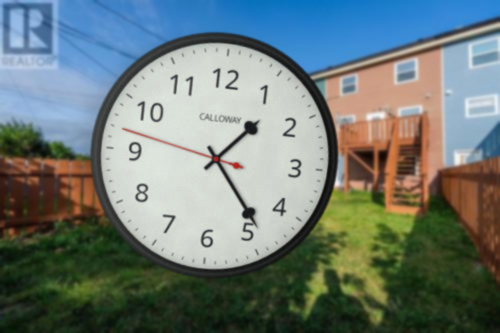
1:23:47
